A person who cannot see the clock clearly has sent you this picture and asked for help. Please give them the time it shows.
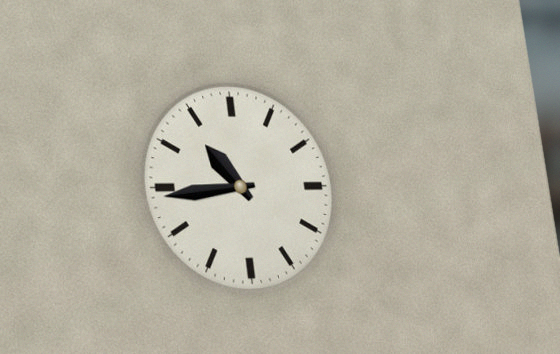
10:44
